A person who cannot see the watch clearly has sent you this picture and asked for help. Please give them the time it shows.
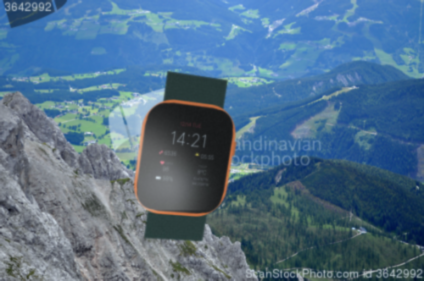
14:21
